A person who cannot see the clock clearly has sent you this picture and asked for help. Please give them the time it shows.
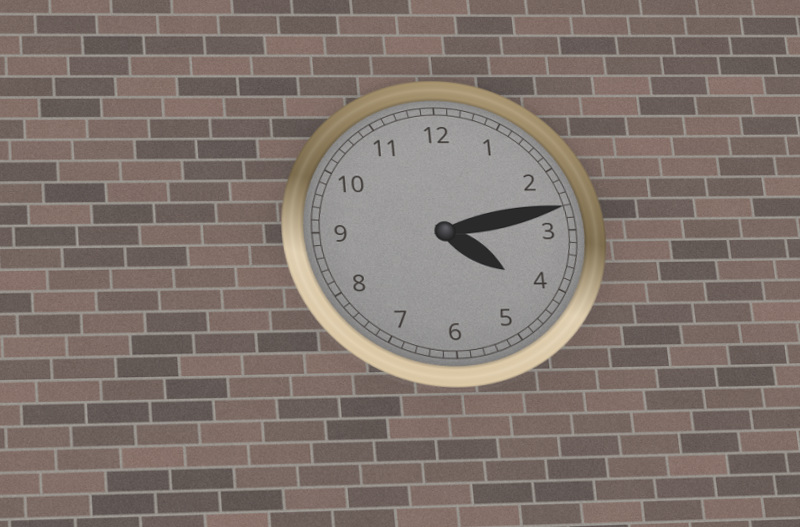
4:13
